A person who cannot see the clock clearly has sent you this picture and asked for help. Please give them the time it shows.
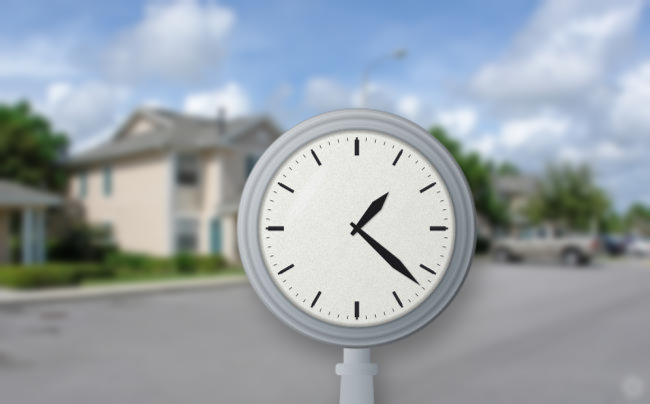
1:22
